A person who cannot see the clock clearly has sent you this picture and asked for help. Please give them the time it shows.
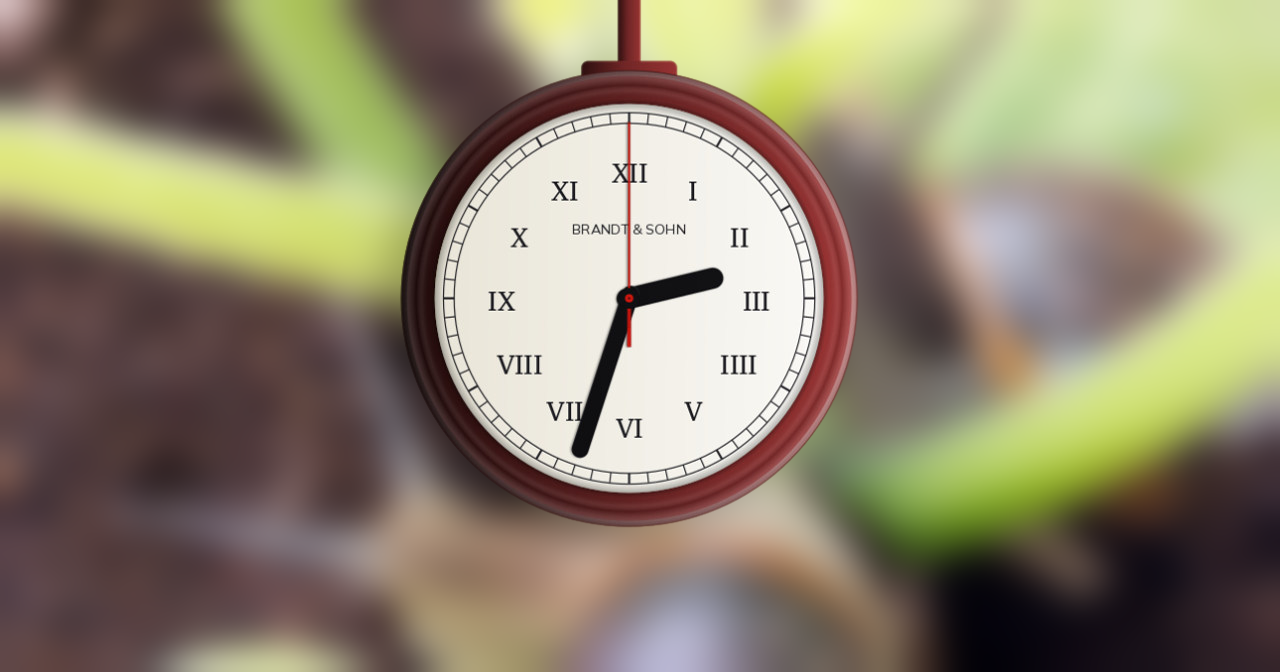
2:33:00
